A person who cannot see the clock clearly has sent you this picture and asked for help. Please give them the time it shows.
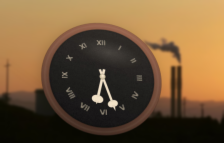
6:27
